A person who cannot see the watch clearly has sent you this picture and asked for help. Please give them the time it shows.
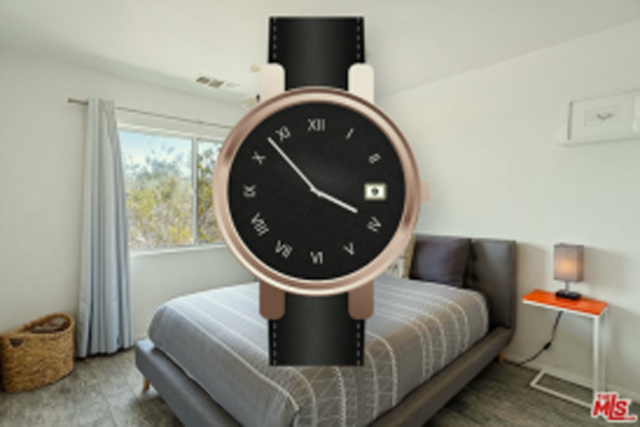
3:53
